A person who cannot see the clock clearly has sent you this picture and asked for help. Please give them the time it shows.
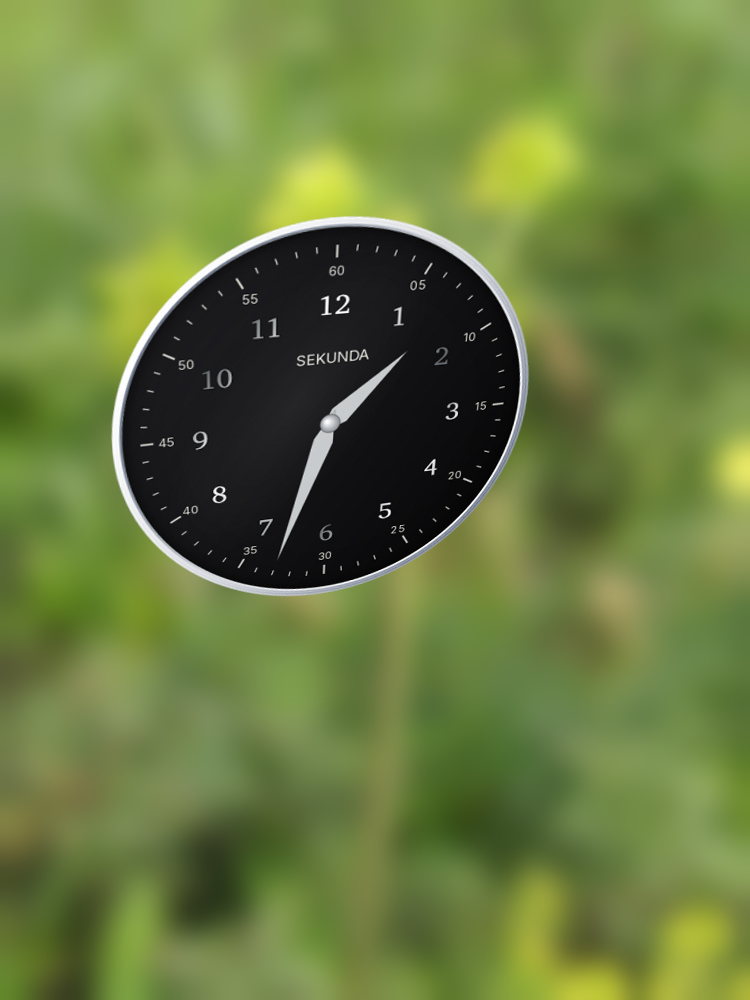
1:33
